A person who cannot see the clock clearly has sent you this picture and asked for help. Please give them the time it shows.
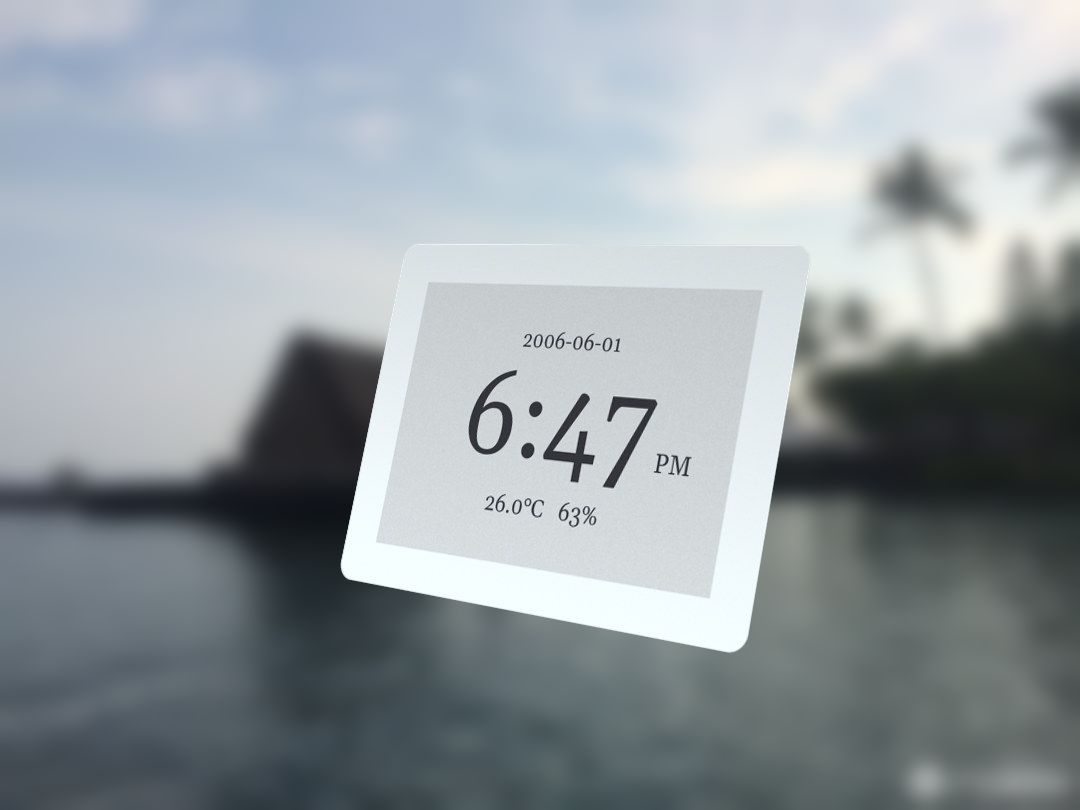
6:47
